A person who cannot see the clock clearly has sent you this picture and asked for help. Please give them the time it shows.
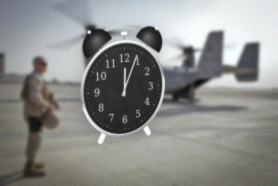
12:04
